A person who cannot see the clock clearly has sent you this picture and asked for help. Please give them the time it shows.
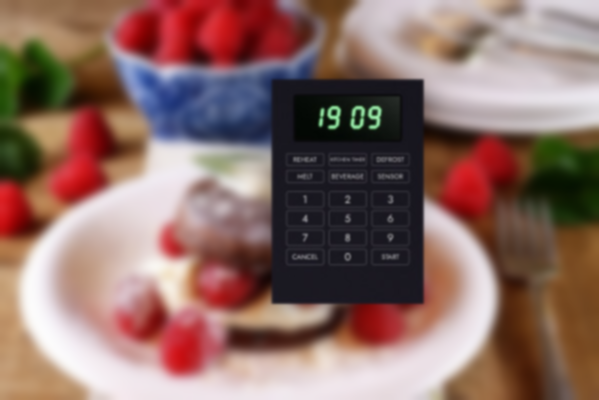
19:09
